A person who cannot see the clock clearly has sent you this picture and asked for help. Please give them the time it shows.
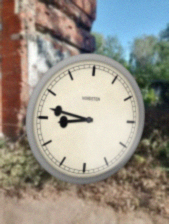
8:47
